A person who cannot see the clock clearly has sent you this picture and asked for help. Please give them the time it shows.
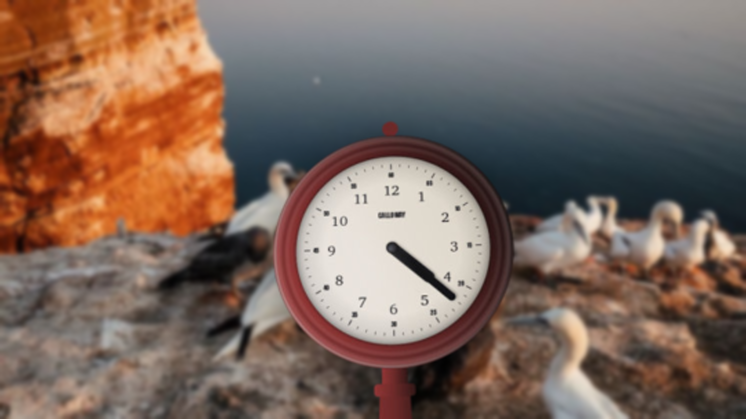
4:22
